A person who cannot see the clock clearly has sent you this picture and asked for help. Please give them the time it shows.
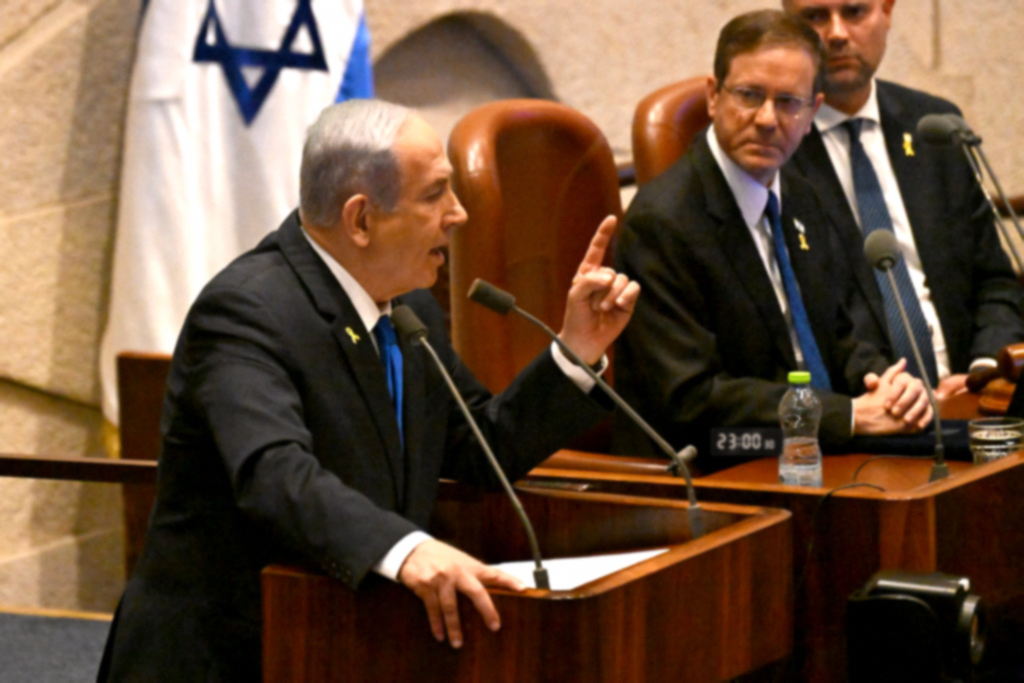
23:00
